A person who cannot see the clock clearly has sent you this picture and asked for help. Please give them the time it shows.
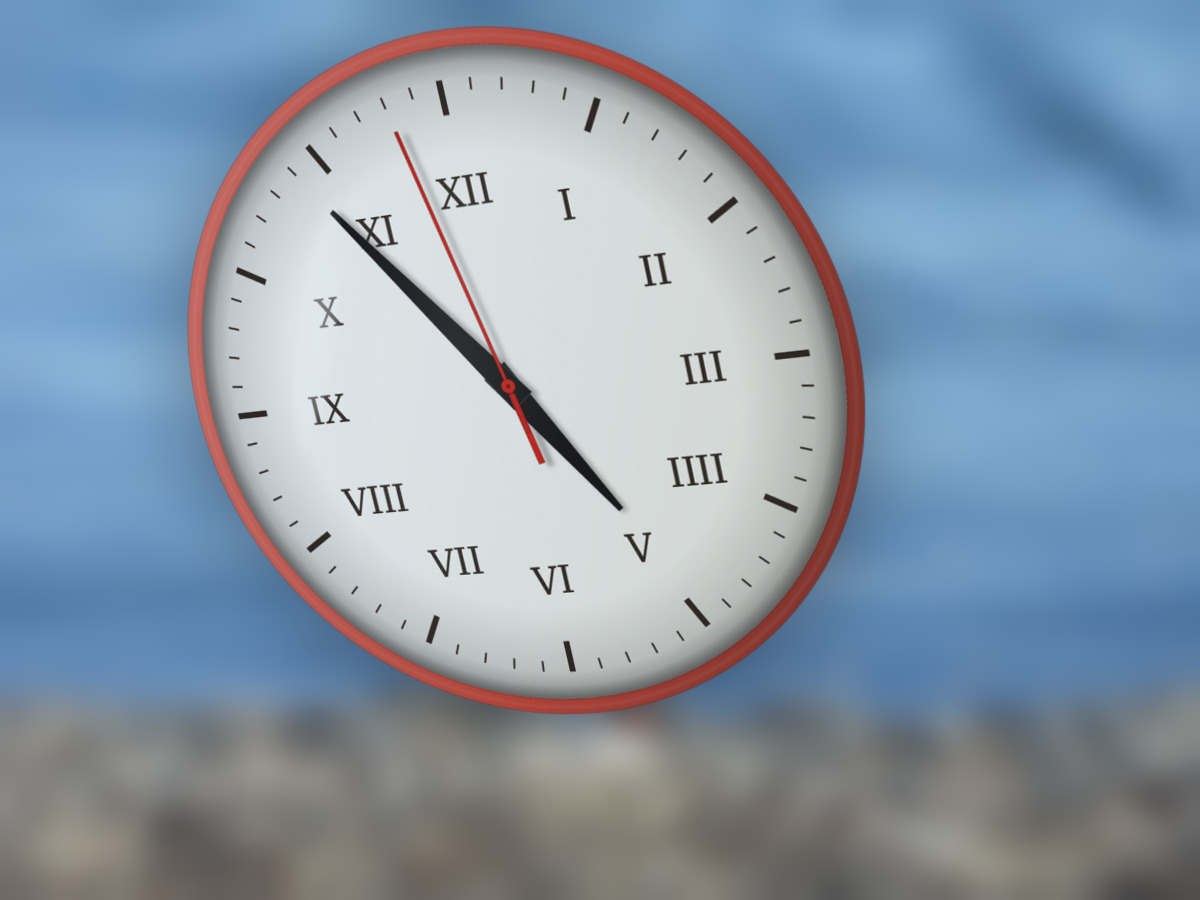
4:53:58
